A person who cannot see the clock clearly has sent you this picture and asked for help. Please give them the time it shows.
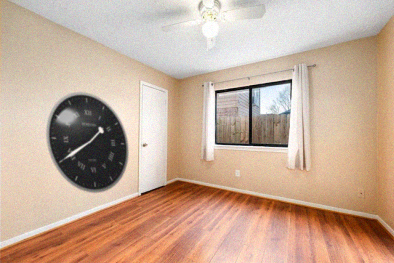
1:40
